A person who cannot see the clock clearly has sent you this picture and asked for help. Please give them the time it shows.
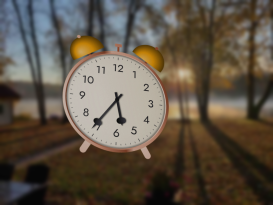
5:36
